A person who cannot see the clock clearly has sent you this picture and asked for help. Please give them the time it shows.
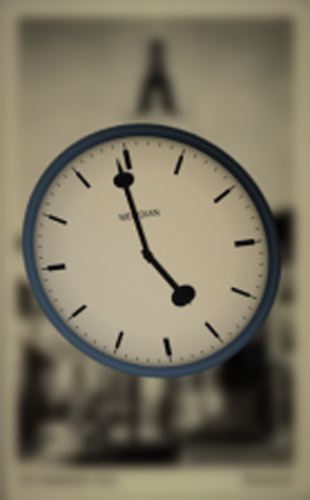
4:59
